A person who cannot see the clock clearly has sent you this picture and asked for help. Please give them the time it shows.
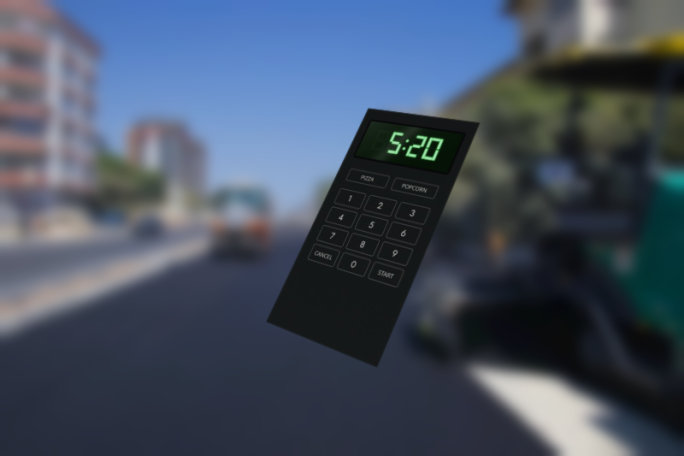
5:20
